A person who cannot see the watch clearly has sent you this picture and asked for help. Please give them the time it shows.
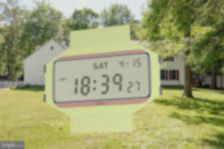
18:39:27
